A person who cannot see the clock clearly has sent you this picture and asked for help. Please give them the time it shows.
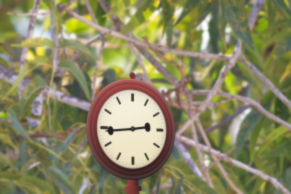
2:44
